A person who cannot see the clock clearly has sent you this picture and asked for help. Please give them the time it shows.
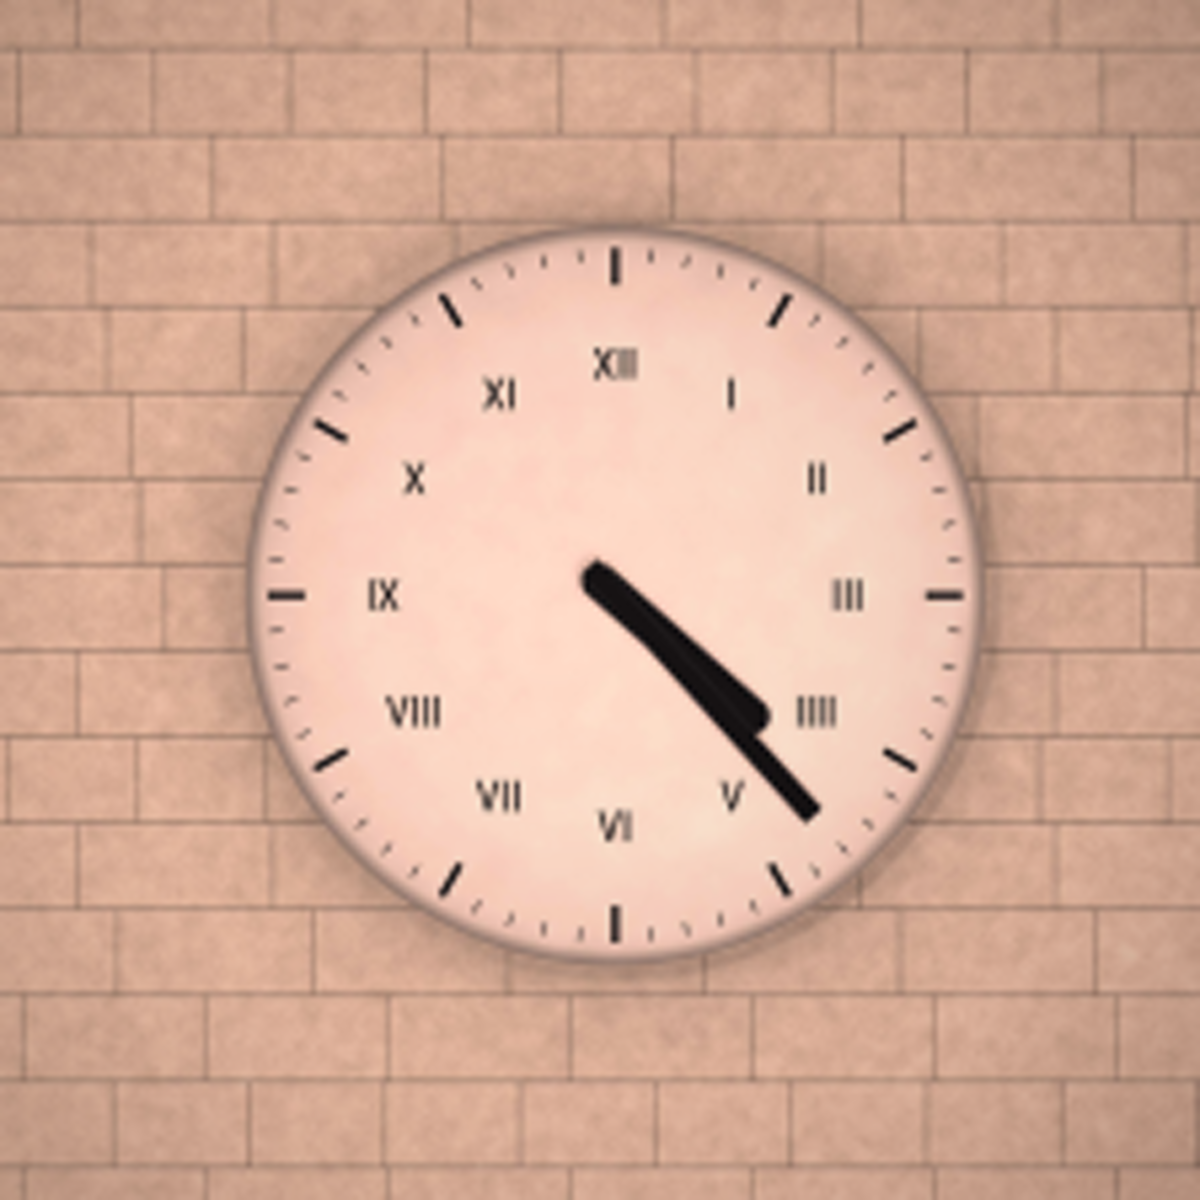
4:23
